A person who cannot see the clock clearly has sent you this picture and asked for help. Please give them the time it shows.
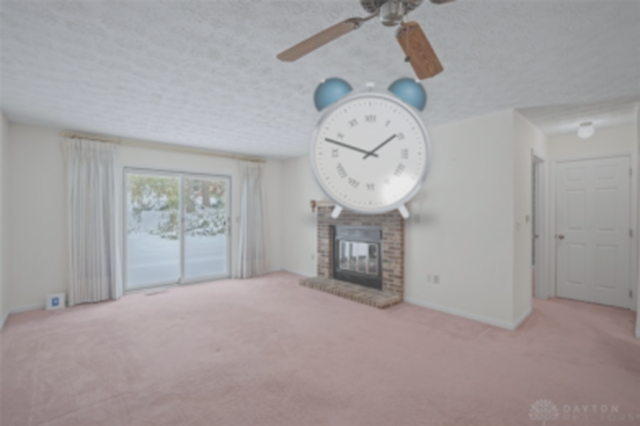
1:48
